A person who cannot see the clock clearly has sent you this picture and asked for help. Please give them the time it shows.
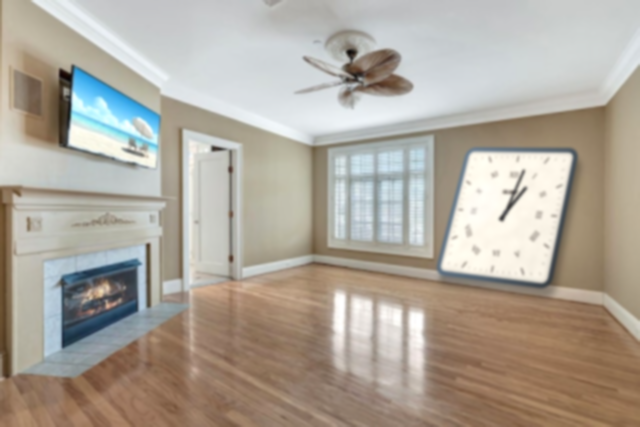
1:02
